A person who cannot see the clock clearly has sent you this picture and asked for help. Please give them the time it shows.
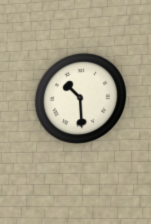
10:29
